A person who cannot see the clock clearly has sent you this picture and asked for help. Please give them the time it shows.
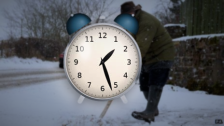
1:27
